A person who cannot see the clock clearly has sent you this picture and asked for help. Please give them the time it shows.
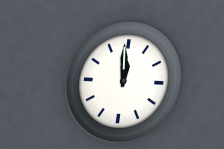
11:59
